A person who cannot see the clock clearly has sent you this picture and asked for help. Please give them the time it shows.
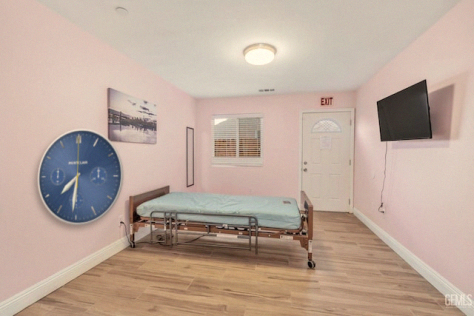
7:31
